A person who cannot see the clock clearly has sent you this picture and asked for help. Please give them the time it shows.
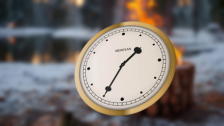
1:35
